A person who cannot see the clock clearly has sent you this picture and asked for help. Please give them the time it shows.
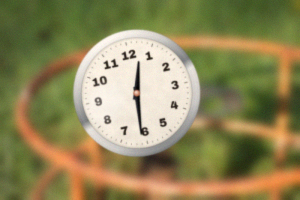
12:31
